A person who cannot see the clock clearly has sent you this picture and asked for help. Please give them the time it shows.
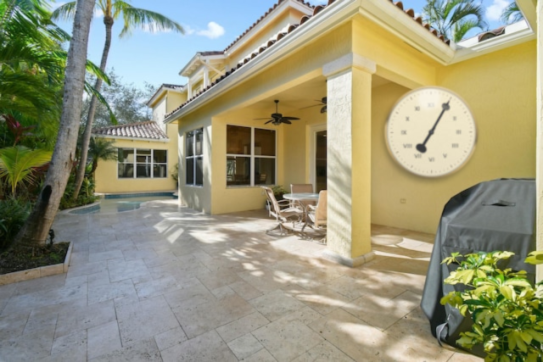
7:05
